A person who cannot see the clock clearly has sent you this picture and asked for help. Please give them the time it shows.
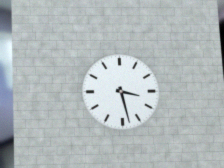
3:28
